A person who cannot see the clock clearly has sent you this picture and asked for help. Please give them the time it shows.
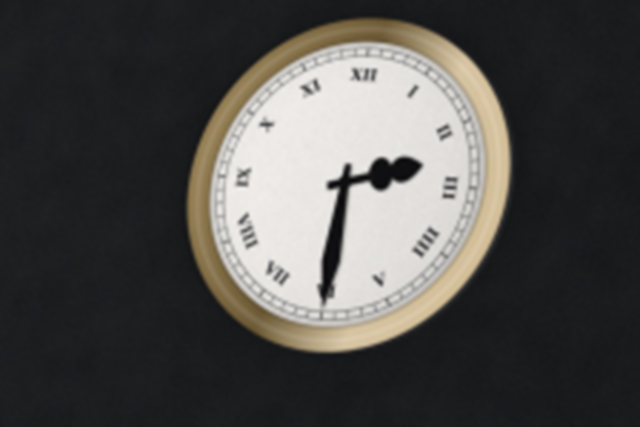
2:30
